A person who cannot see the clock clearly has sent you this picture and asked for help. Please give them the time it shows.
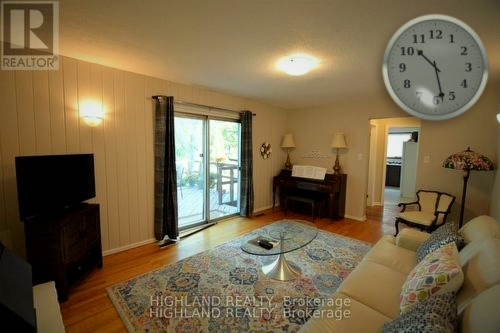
10:28
